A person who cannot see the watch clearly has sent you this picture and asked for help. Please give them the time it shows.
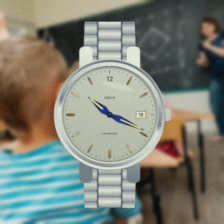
10:19
